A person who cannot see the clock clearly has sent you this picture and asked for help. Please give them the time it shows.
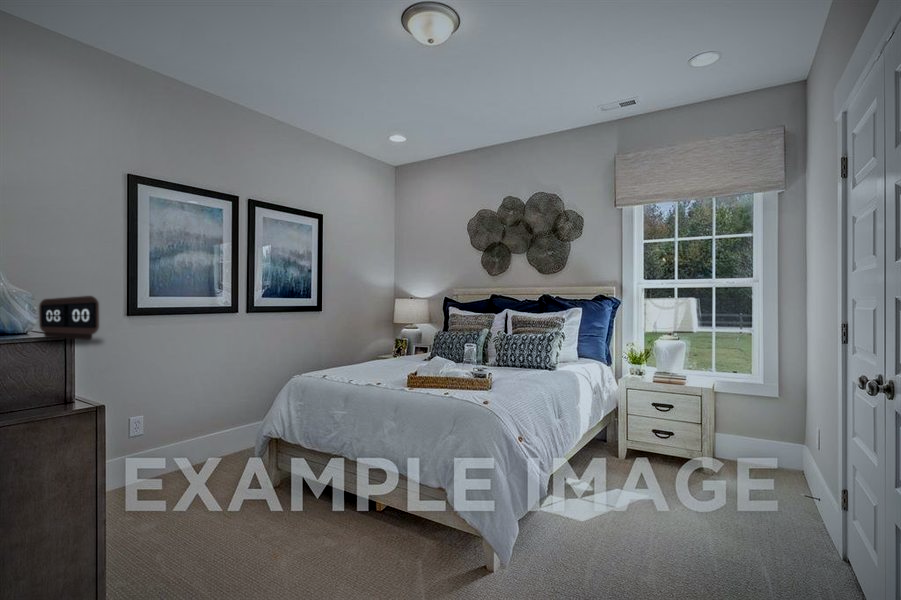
8:00
